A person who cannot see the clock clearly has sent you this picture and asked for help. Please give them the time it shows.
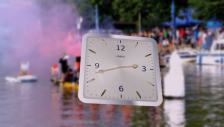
2:42
